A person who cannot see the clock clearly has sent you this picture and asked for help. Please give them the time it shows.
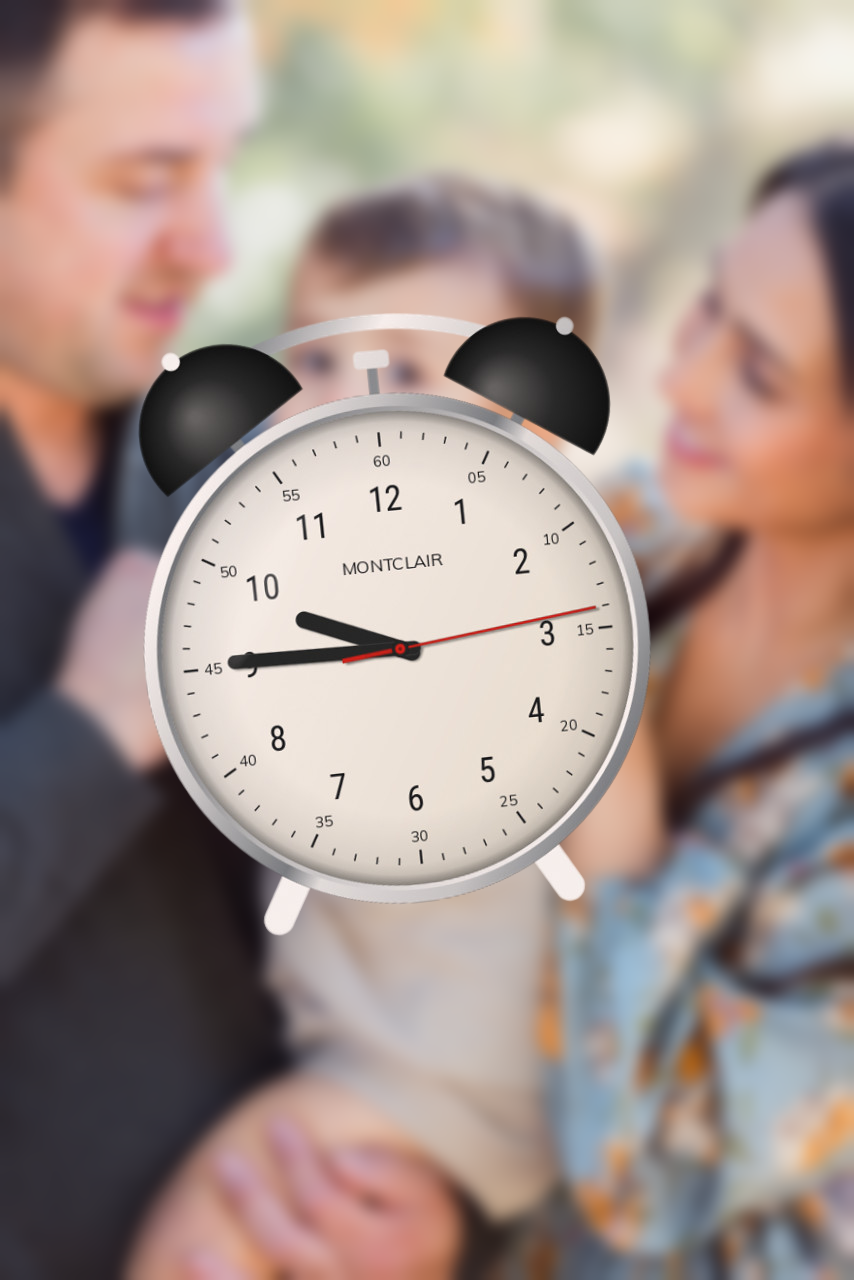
9:45:14
